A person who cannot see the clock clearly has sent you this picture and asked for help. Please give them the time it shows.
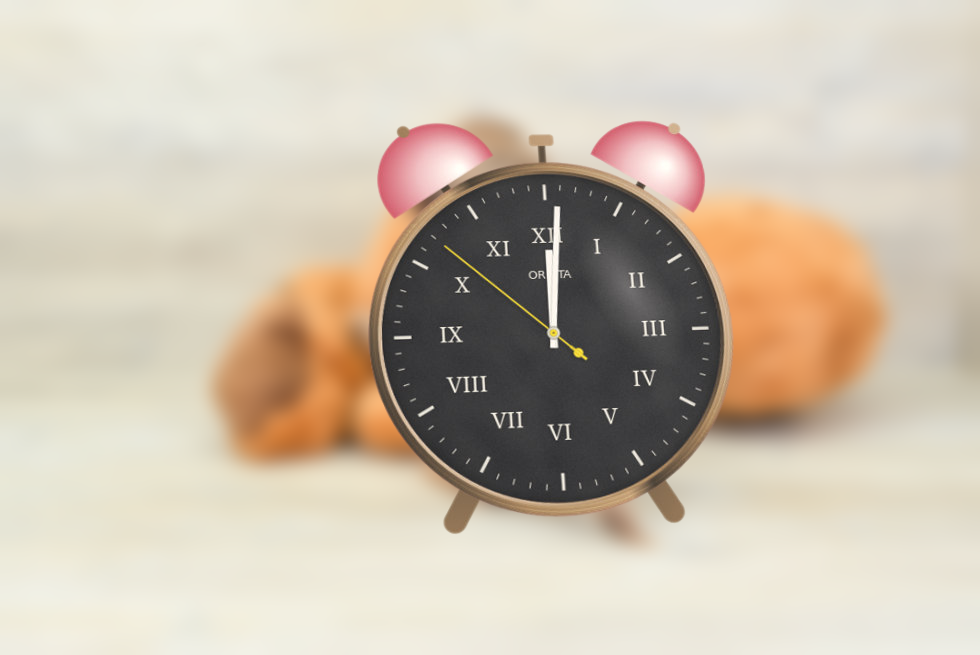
12:00:52
